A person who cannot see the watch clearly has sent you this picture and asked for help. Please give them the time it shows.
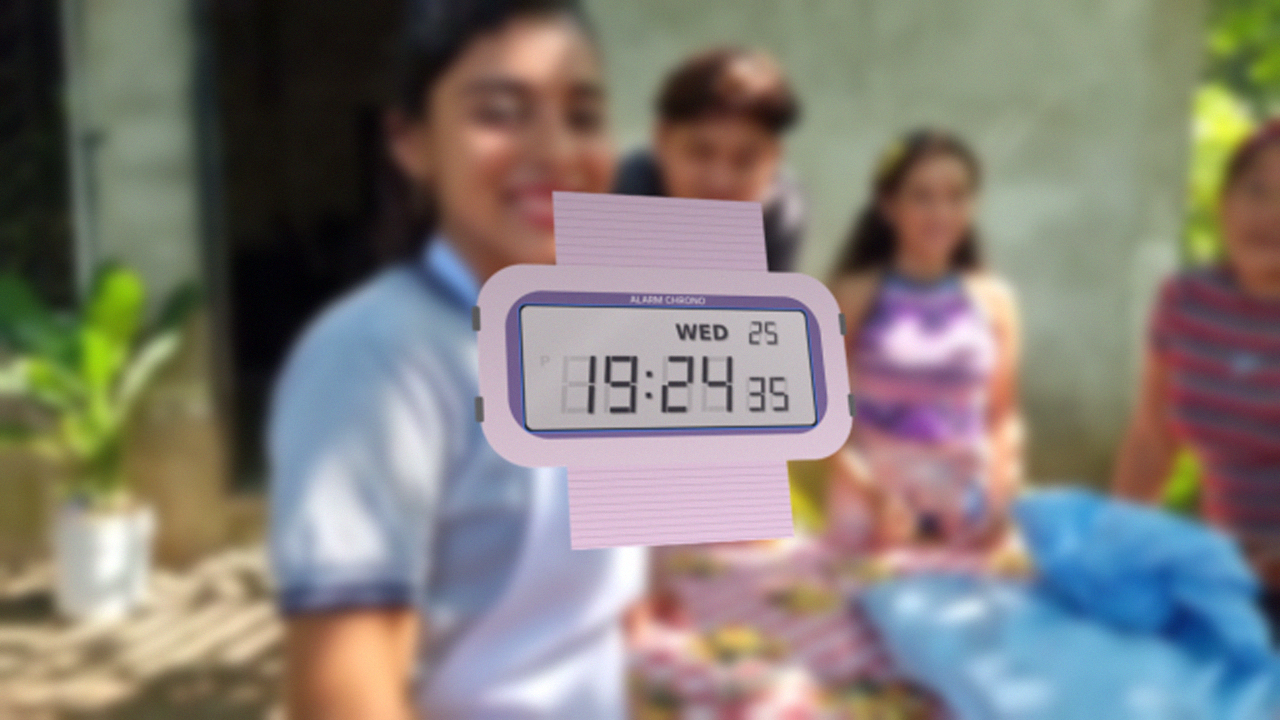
19:24:35
